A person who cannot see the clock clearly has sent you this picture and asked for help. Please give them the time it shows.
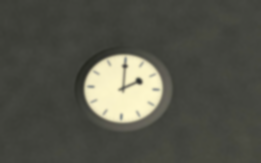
2:00
